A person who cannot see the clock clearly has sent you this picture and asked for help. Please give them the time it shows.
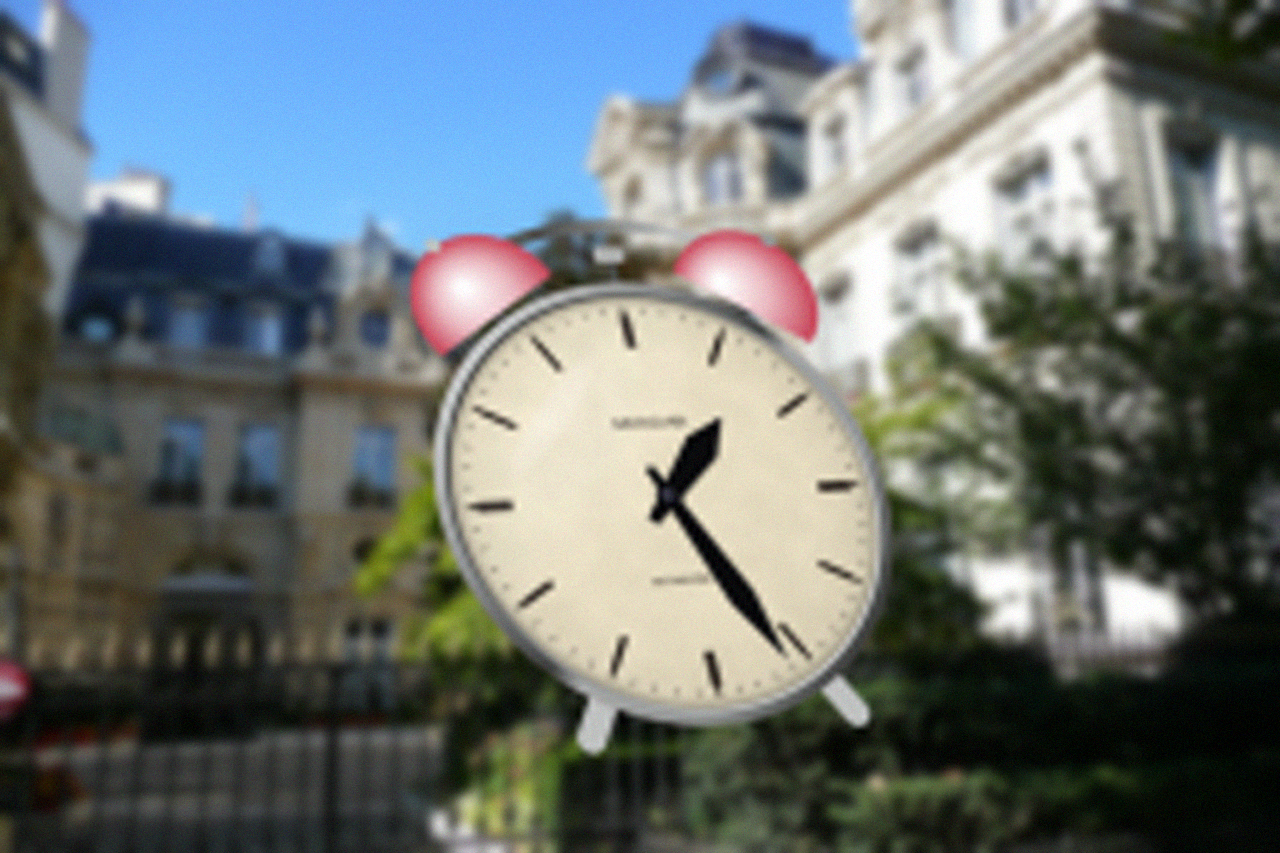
1:26
